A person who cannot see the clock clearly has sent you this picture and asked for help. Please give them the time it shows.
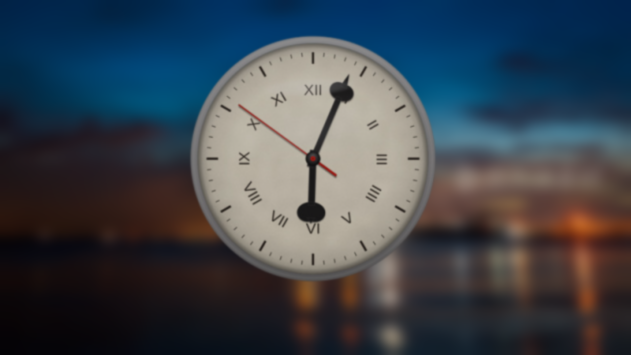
6:03:51
